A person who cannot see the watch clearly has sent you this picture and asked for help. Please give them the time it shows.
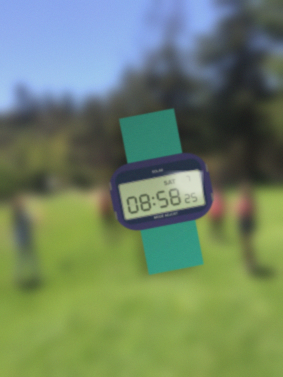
8:58
